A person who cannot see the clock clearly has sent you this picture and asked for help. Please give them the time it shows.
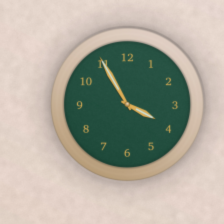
3:55
